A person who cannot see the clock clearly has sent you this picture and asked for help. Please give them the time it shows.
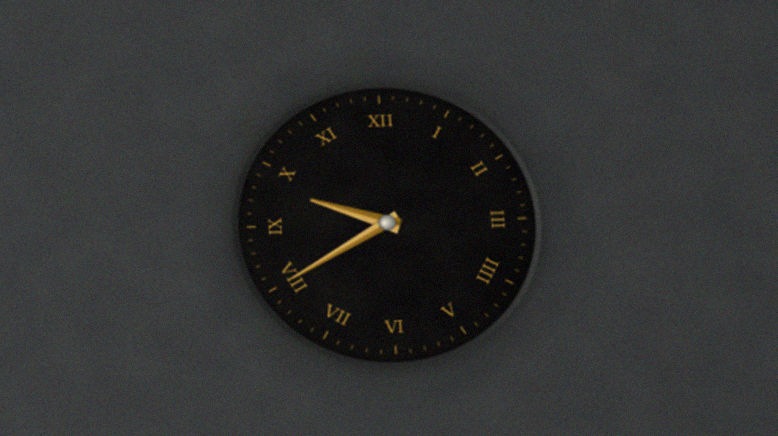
9:40
